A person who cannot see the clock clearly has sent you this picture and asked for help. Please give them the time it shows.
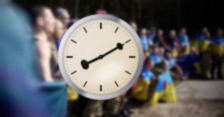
8:10
